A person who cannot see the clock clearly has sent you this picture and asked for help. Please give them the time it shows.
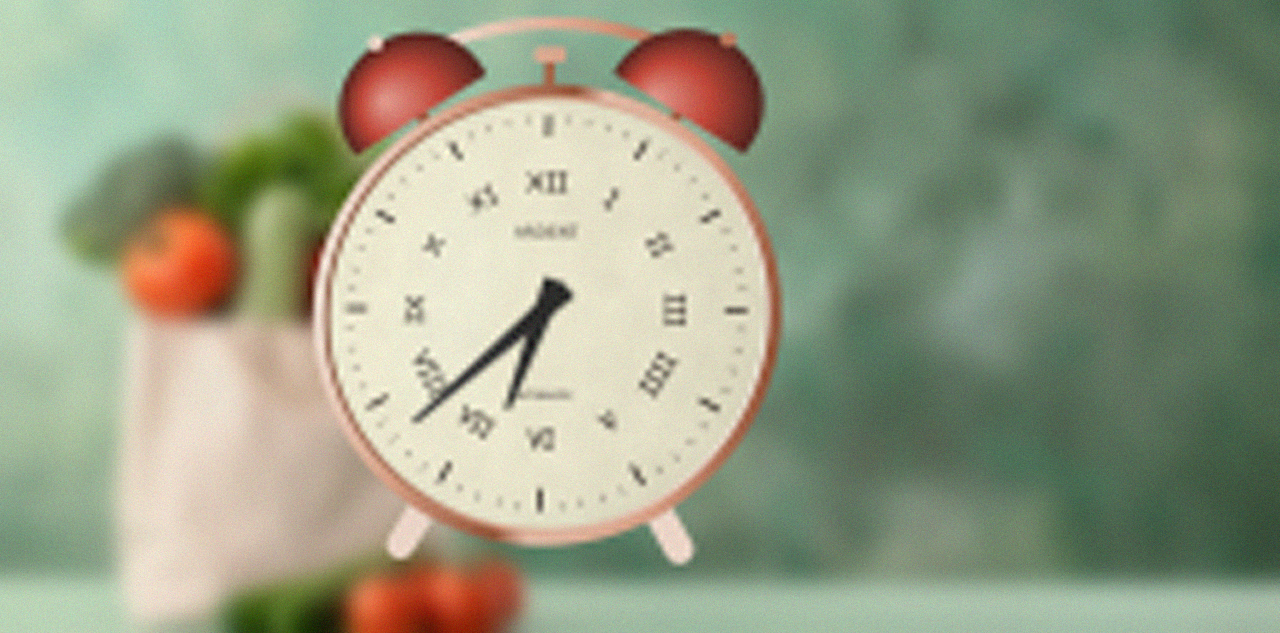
6:38
